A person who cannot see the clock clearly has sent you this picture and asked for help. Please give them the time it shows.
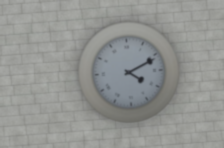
4:11
